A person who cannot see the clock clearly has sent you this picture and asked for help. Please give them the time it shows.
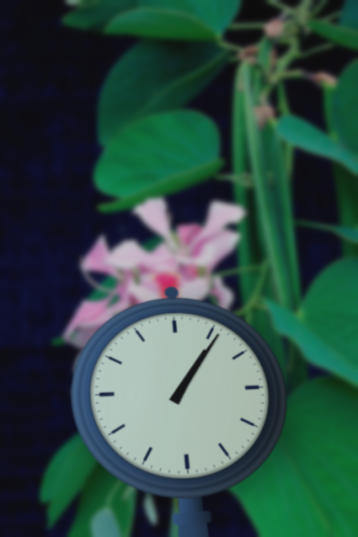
1:06
